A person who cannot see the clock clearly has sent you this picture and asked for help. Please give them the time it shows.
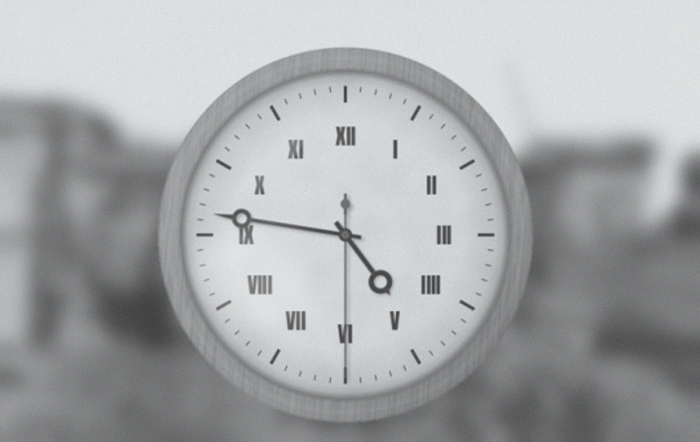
4:46:30
